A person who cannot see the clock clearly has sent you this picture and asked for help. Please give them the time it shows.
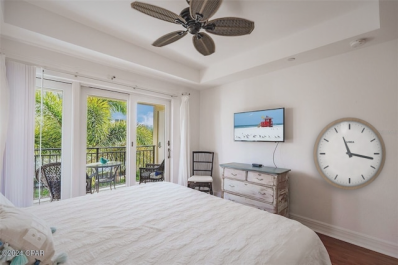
11:17
